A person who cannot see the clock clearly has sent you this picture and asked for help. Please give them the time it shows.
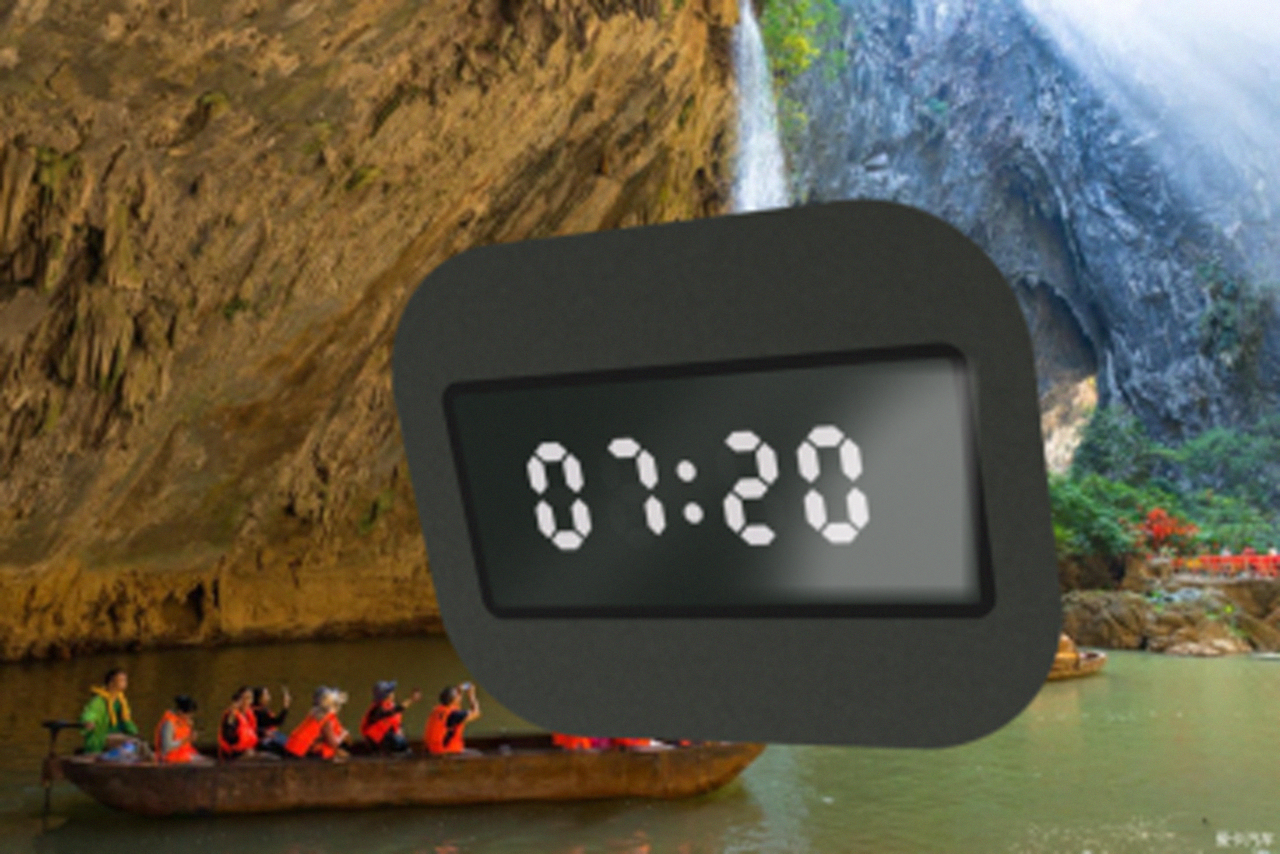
7:20
